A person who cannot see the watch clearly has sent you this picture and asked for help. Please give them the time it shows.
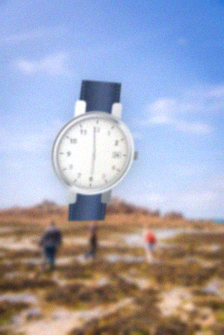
5:59
